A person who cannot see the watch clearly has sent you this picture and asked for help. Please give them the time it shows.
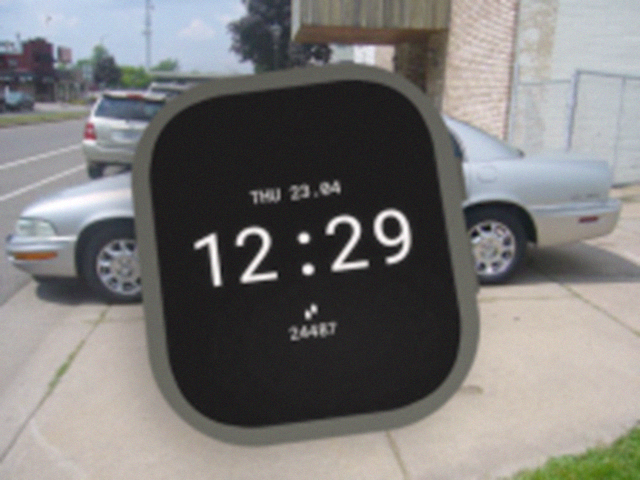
12:29
